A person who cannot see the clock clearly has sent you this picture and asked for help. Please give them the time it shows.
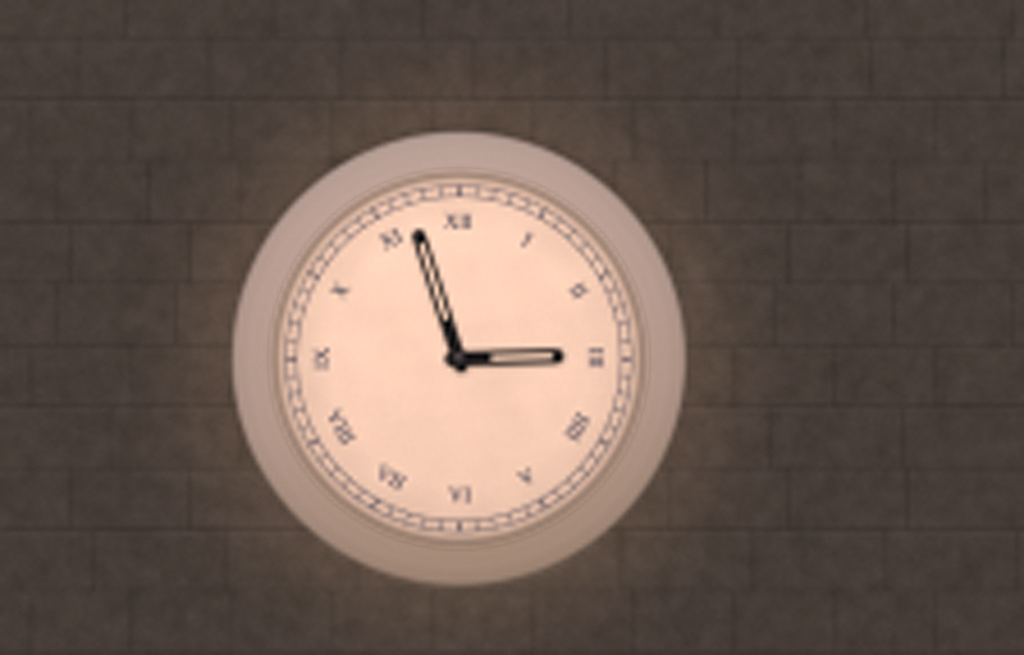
2:57
